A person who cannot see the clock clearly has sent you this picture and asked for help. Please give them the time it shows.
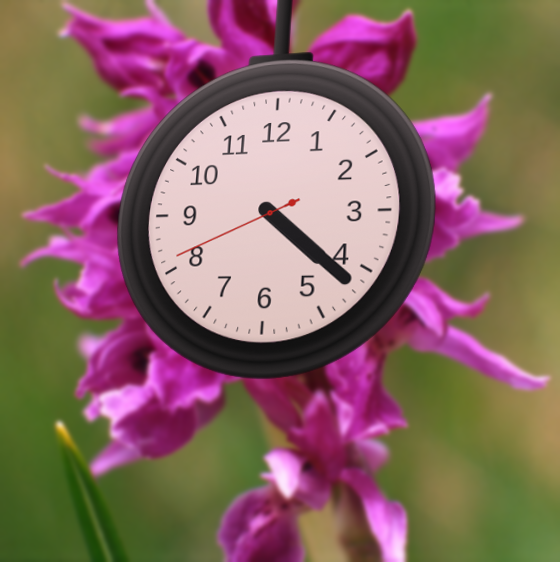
4:21:41
